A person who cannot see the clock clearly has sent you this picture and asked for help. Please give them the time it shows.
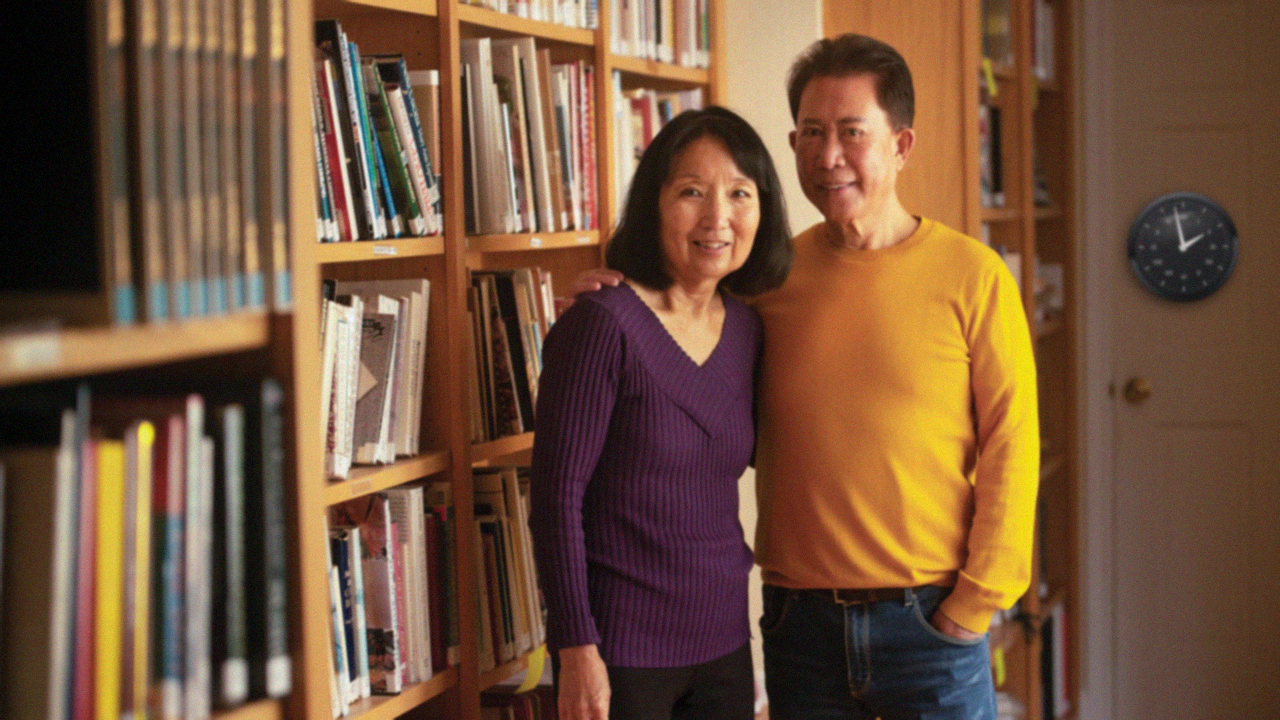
1:58
